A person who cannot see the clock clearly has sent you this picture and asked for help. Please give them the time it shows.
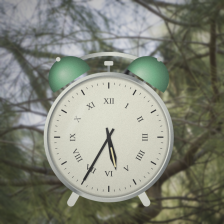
5:35
